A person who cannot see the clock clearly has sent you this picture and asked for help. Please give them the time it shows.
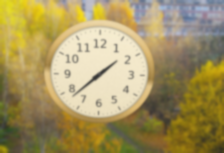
1:38
